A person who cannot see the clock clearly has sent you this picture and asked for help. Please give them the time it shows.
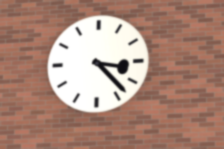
3:23
